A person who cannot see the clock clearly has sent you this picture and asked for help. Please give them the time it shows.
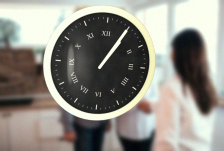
1:05
